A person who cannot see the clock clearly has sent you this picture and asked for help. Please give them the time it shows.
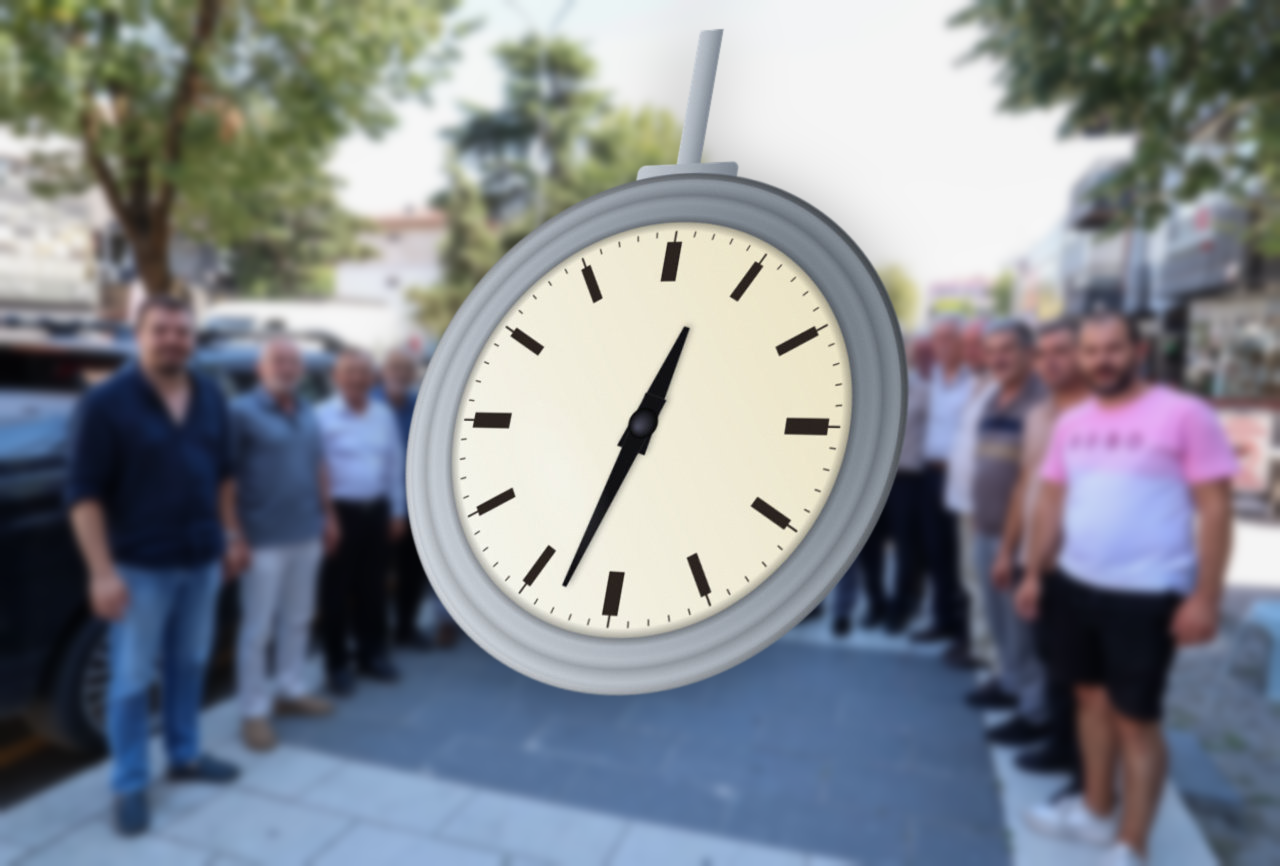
12:33
